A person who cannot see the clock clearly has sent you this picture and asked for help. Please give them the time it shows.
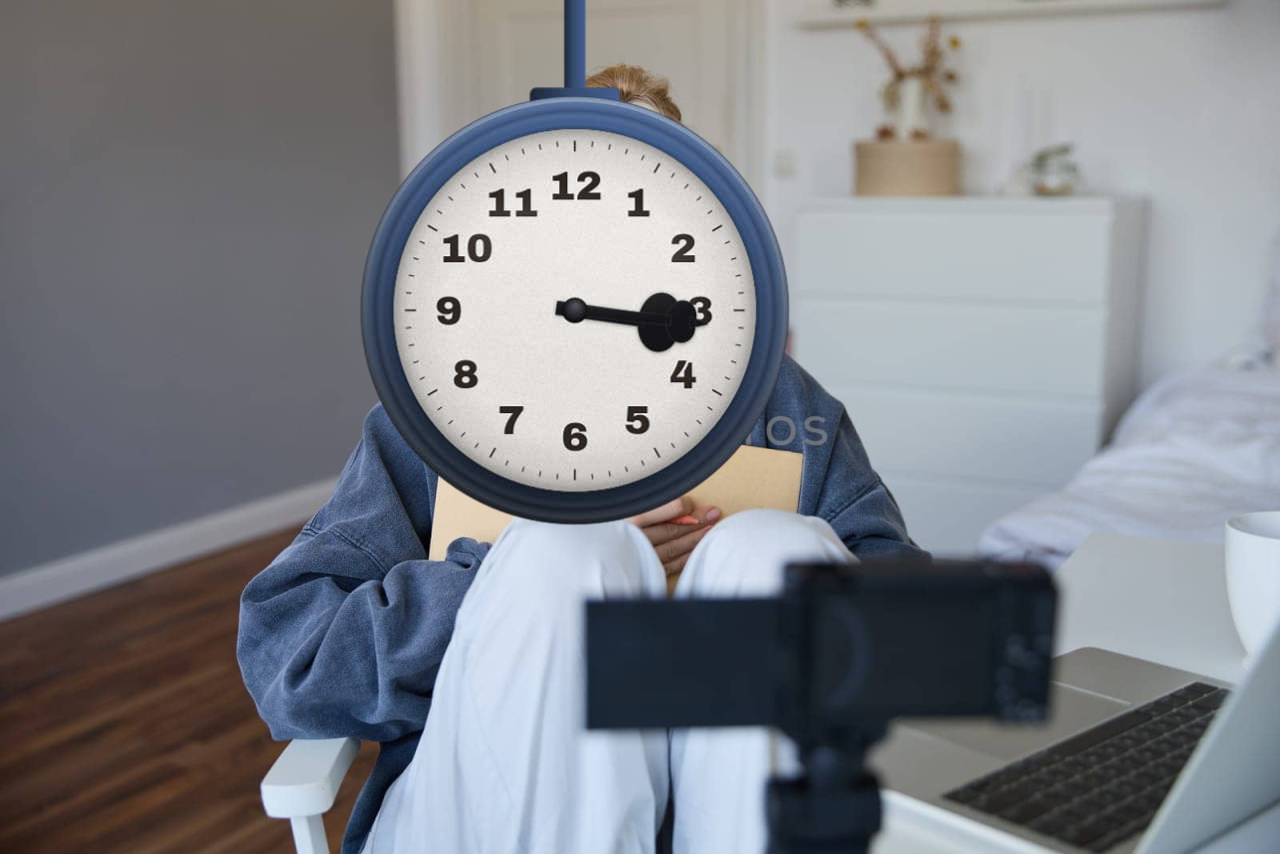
3:16
